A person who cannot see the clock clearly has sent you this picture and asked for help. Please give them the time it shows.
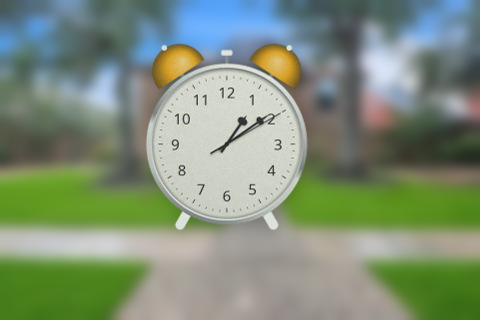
1:09:10
